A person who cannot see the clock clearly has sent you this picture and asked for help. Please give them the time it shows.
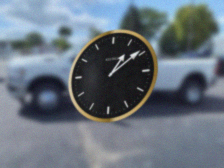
1:09
